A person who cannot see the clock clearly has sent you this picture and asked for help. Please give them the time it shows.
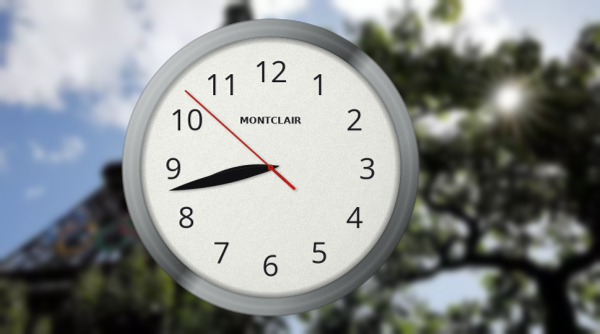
8:42:52
